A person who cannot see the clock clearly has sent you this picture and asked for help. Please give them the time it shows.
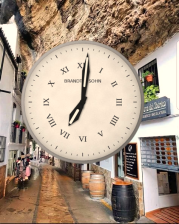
7:01
